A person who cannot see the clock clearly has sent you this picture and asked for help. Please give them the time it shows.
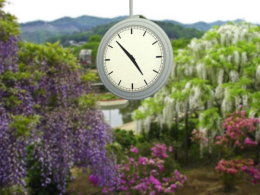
4:53
